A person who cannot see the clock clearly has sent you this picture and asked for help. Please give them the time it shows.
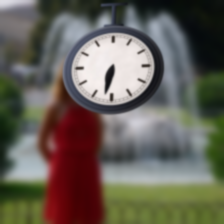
6:32
